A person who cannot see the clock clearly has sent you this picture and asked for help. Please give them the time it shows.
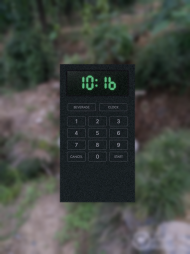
10:16
